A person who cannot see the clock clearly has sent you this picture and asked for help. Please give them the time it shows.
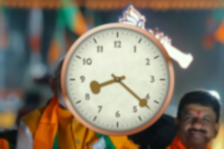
8:22
